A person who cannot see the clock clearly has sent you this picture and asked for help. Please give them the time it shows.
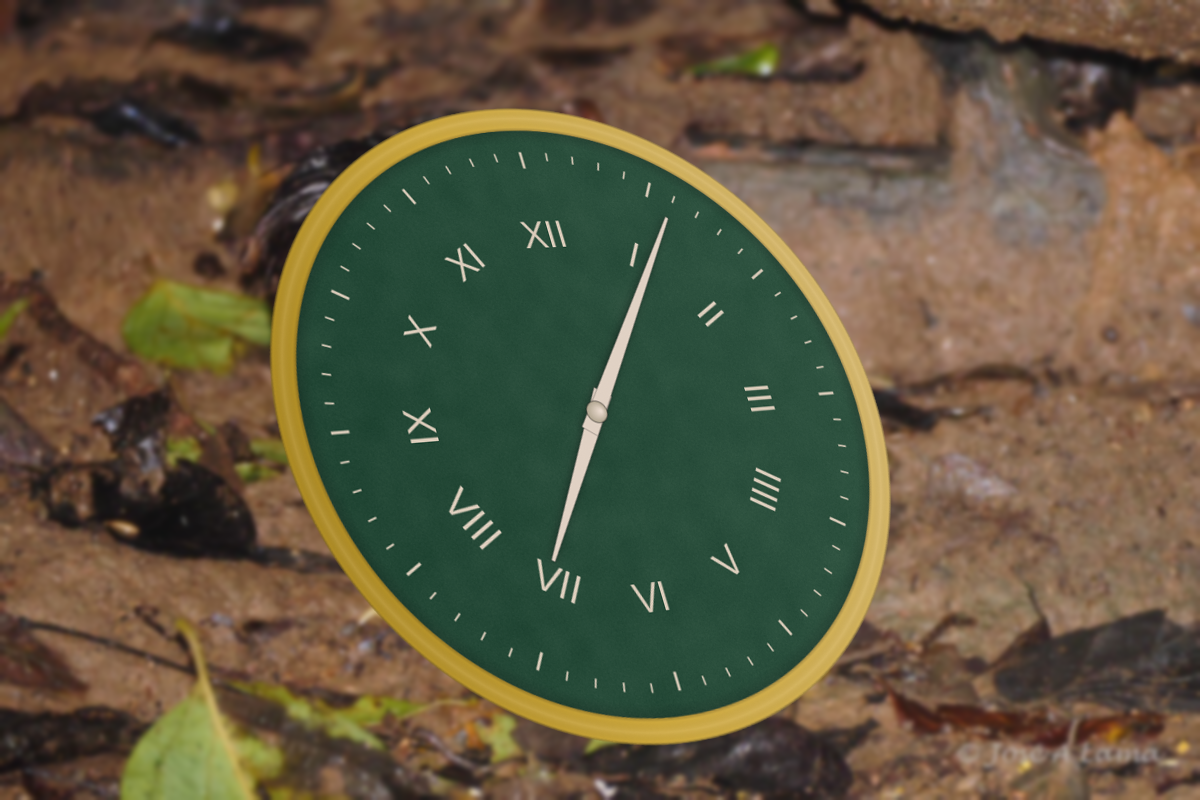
7:06
